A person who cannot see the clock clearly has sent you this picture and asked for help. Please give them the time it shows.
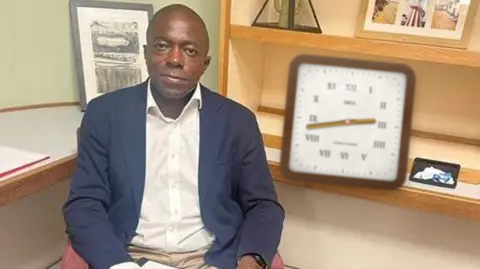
2:43
